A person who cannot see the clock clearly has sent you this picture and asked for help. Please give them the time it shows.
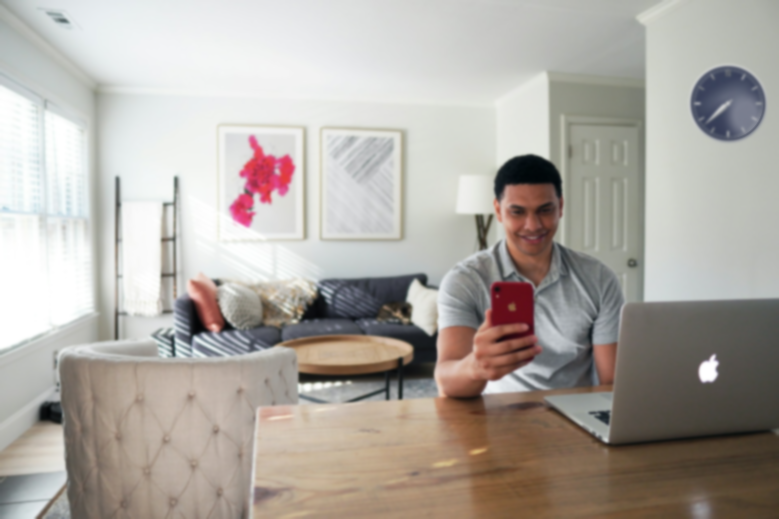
7:38
